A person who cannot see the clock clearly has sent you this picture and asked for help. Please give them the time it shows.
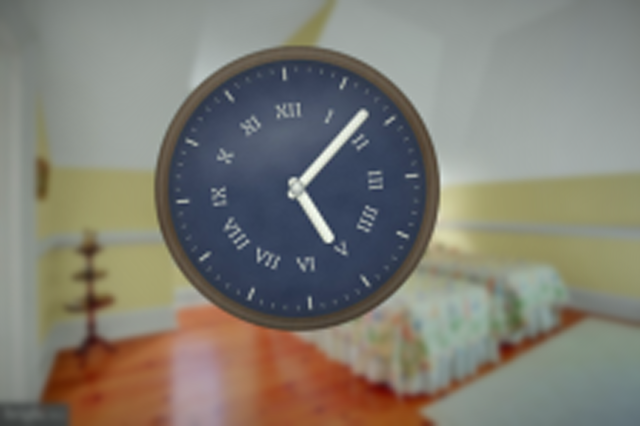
5:08
